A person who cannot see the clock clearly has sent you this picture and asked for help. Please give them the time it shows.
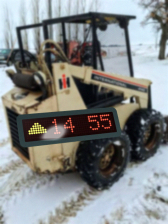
14:55
